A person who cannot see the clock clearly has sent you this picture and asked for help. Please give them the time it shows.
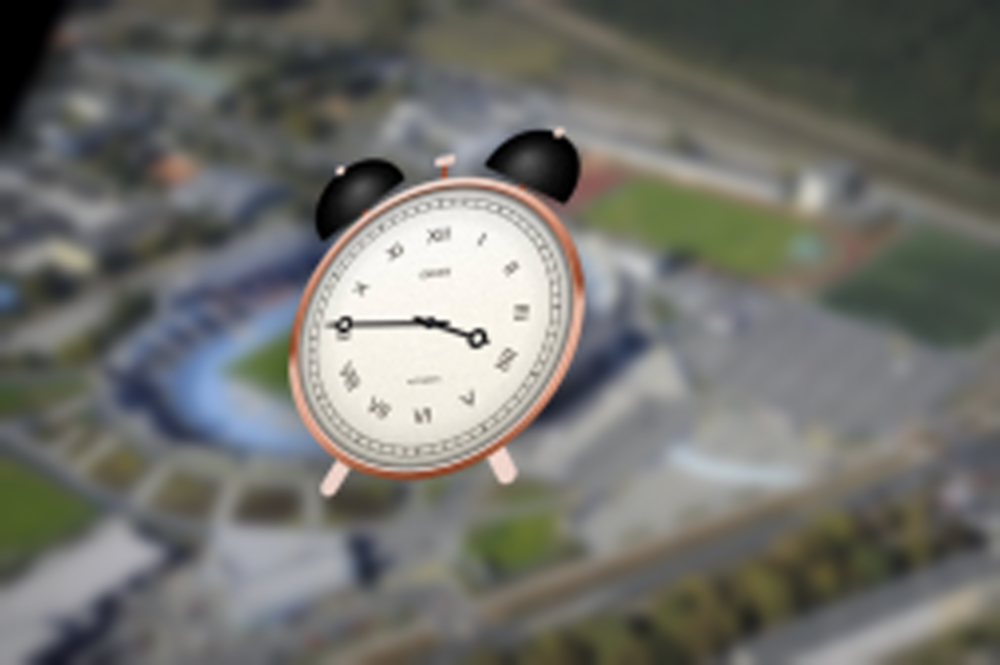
3:46
